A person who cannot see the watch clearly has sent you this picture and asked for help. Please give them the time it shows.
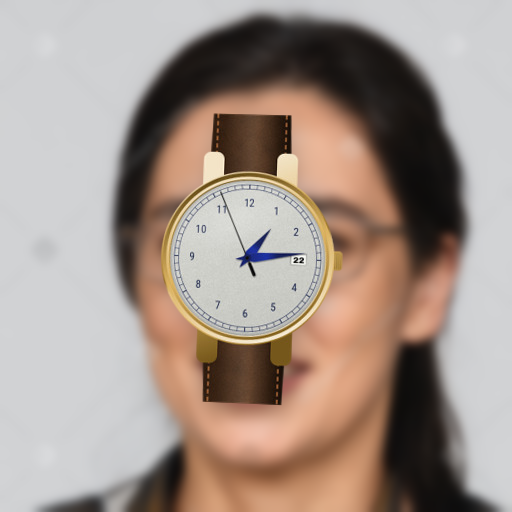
1:13:56
